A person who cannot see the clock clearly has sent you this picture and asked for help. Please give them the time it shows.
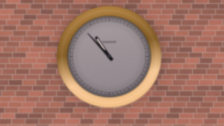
10:53
